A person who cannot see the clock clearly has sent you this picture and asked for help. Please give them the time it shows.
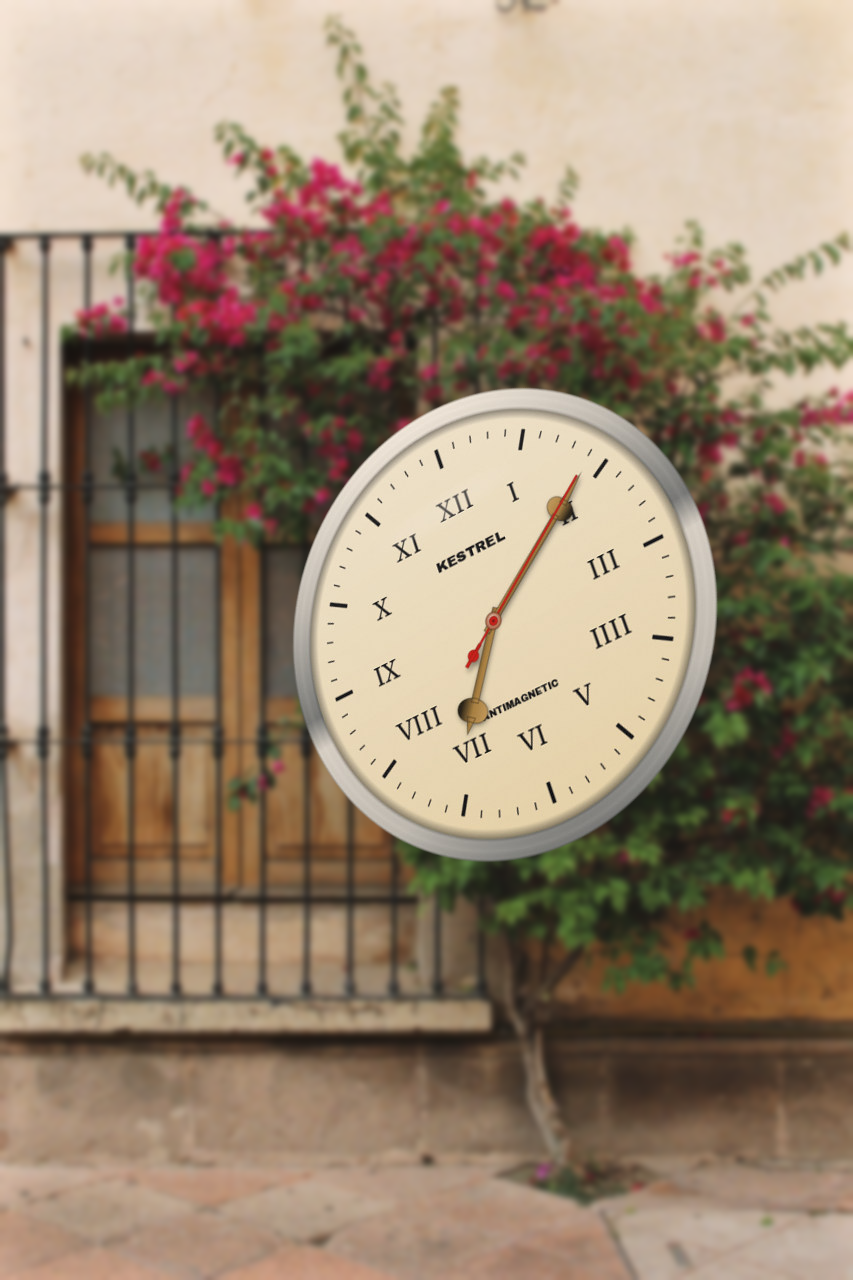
7:09:09
